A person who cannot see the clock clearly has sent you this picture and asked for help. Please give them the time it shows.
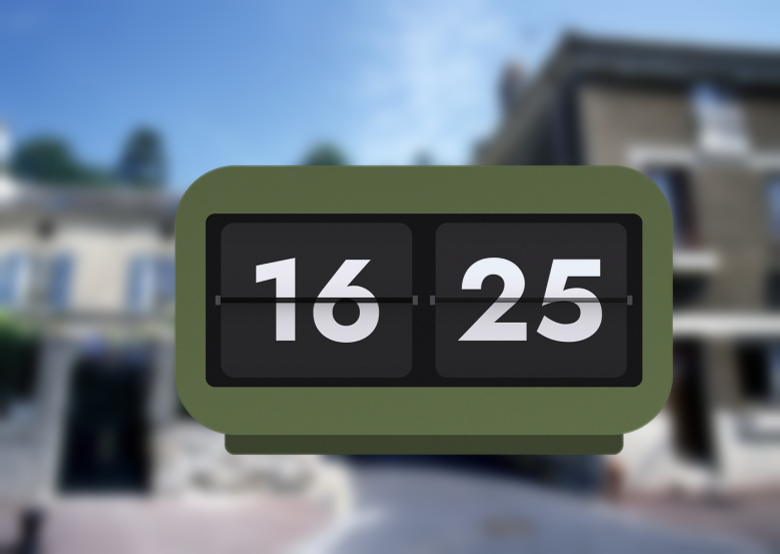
16:25
